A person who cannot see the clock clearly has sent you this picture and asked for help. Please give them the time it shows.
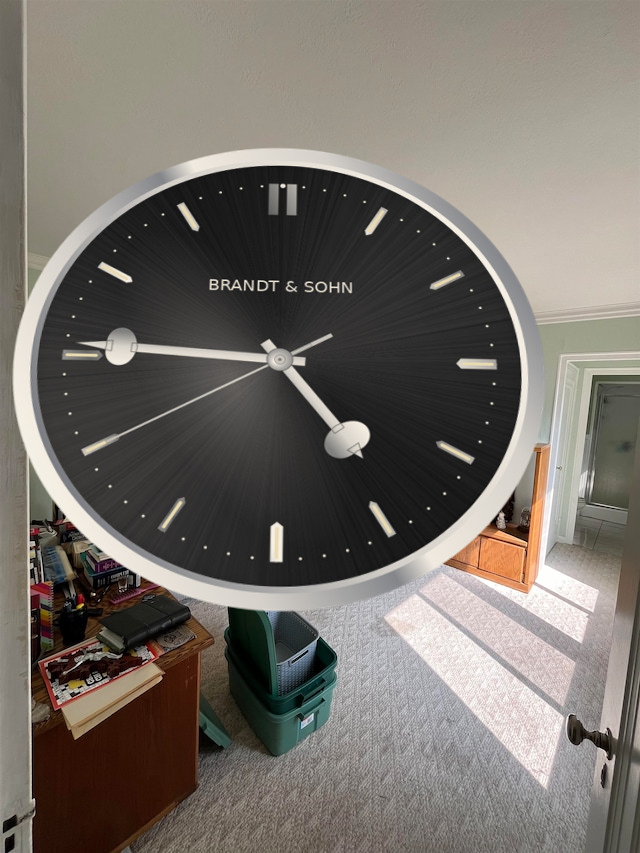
4:45:40
